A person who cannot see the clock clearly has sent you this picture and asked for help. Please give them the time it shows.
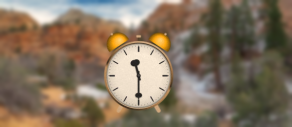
11:30
